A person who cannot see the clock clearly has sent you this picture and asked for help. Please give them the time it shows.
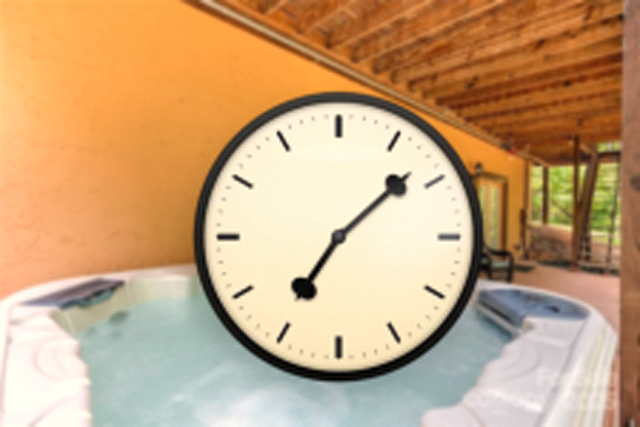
7:08
